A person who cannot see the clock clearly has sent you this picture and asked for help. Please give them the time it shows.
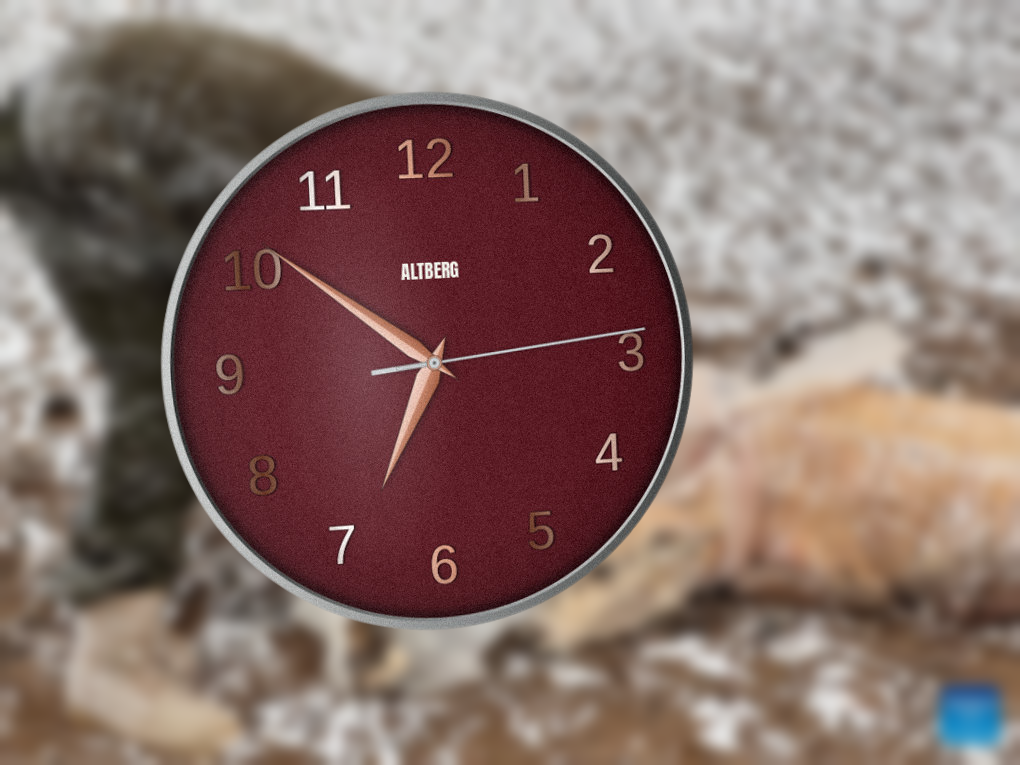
6:51:14
